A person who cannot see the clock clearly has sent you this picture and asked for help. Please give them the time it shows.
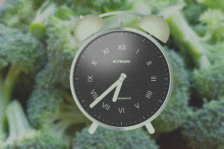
6:38
